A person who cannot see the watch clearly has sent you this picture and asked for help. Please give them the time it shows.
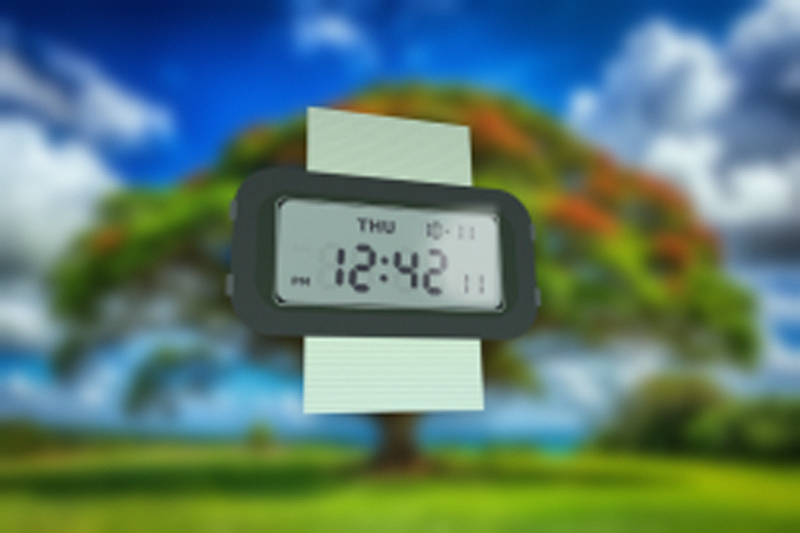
12:42:11
